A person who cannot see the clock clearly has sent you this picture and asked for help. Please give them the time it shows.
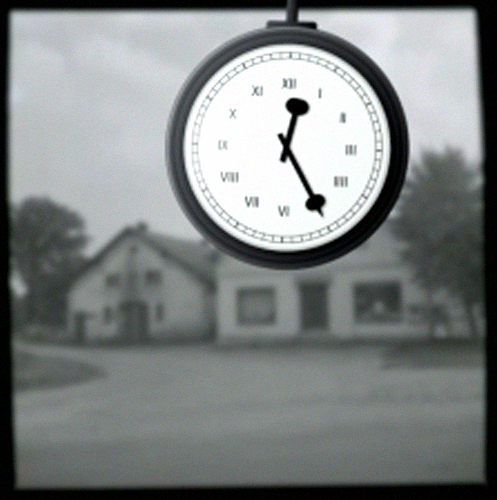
12:25
